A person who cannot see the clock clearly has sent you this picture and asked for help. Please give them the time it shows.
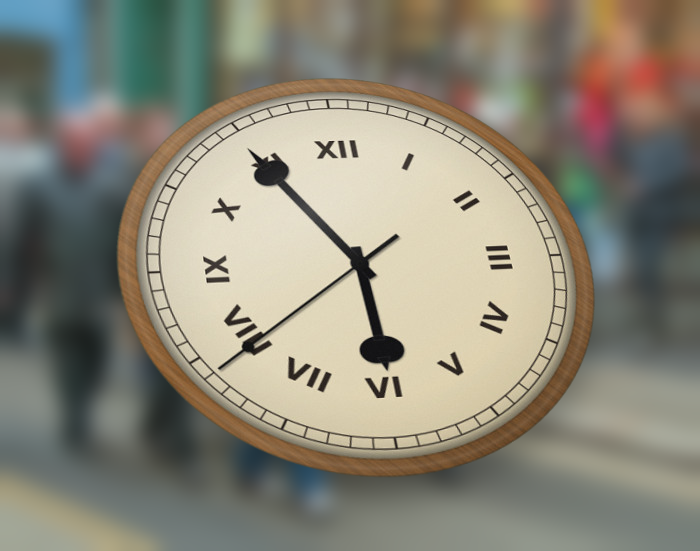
5:54:39
